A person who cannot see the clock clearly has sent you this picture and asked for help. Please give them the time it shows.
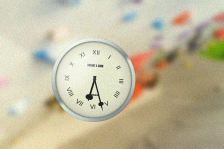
6:27
